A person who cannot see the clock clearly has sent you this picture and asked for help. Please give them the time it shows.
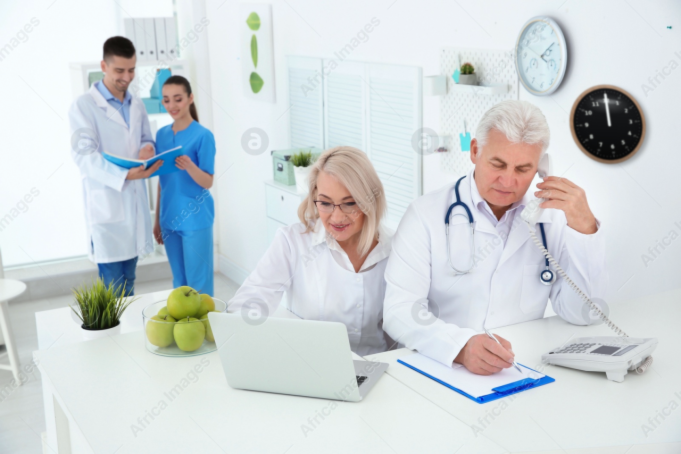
12:00
